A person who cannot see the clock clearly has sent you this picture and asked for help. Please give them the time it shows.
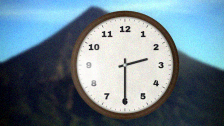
2:30
